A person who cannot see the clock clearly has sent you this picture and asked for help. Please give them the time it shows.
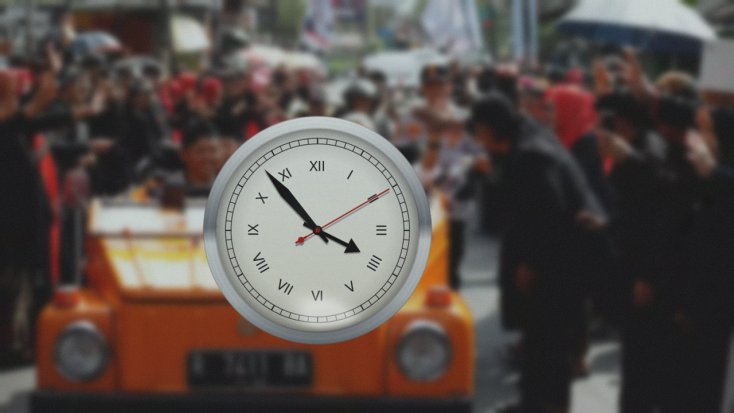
3:53:10
